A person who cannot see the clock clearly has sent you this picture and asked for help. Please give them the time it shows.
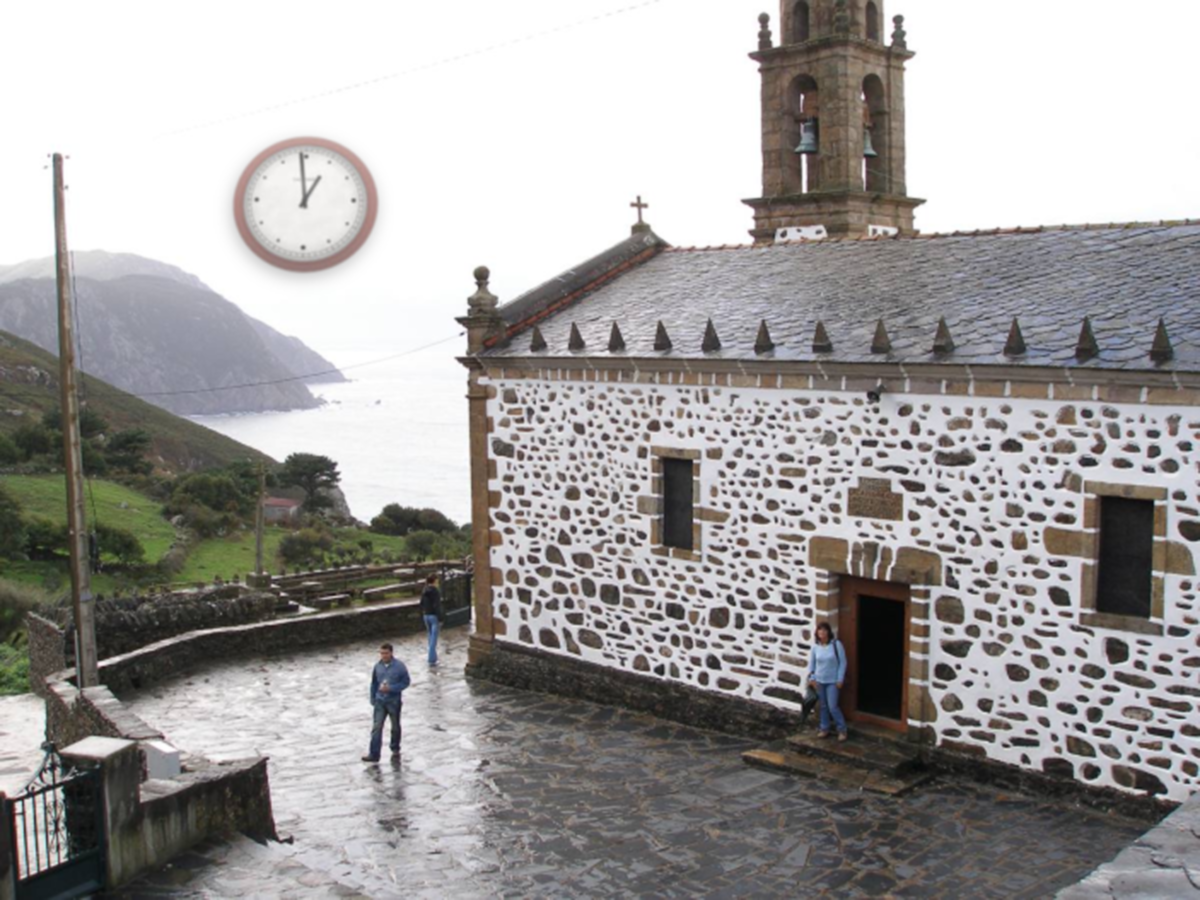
12:59
